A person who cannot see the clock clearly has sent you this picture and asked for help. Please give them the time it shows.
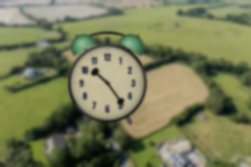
10:24
